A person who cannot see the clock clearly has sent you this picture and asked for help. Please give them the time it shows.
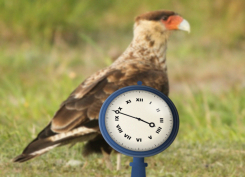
3:48
